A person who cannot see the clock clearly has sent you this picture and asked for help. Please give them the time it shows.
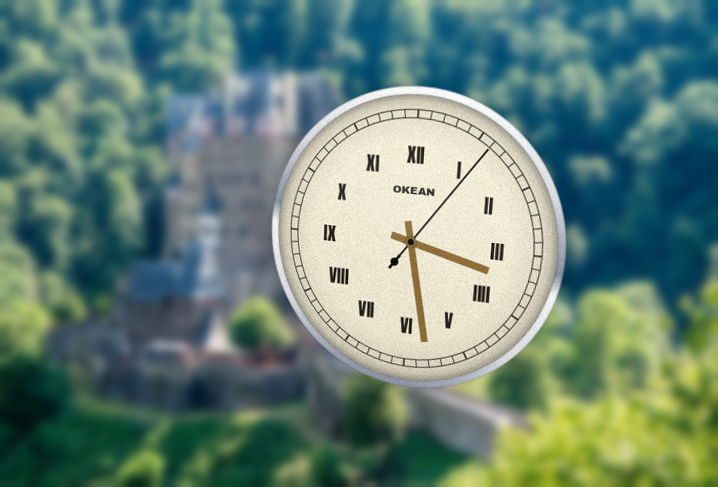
3:28:06
